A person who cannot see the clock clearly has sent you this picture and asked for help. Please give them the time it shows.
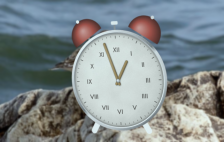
12:57
